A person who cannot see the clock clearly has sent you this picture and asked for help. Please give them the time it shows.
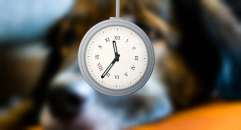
11:36
